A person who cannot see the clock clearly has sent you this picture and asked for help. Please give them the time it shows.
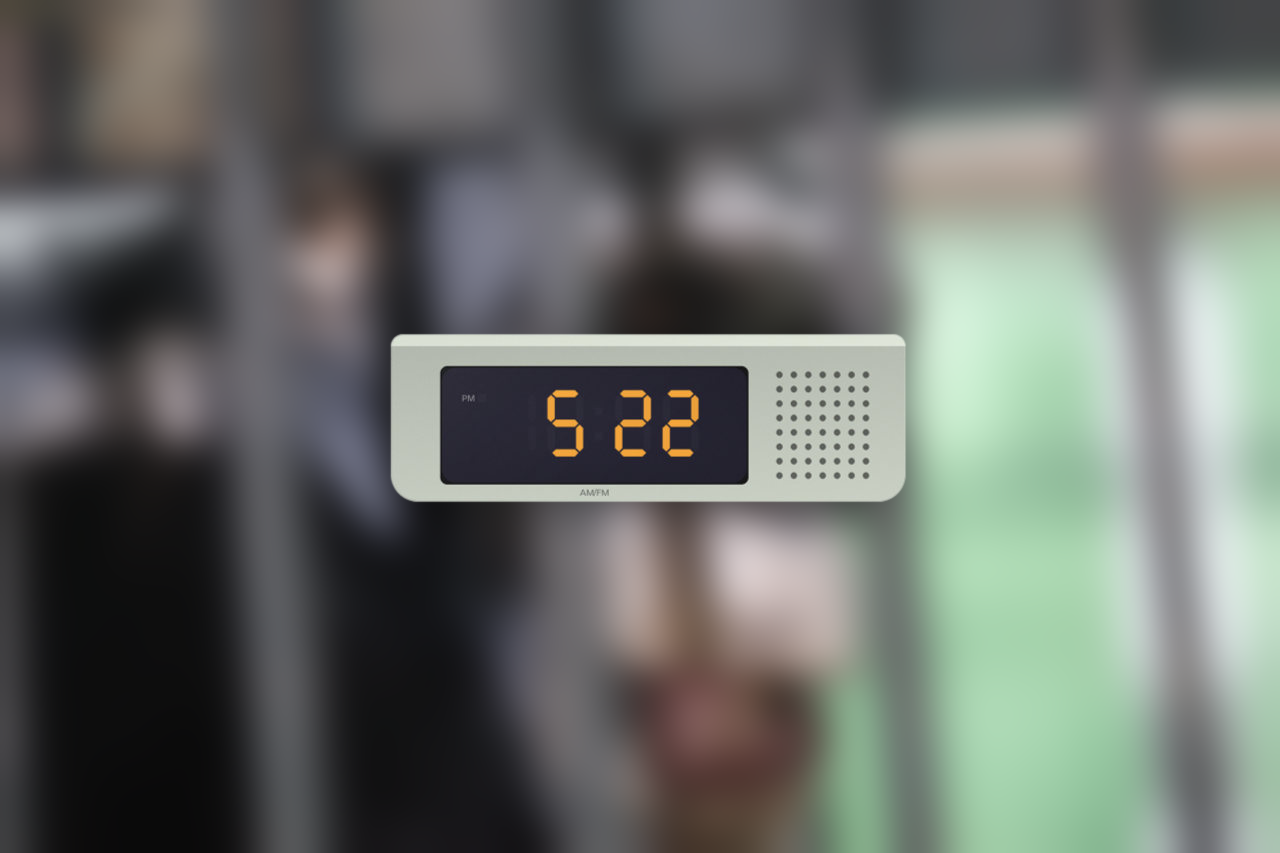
5:22
